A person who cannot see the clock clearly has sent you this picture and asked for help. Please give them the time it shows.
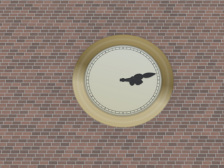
3:13
